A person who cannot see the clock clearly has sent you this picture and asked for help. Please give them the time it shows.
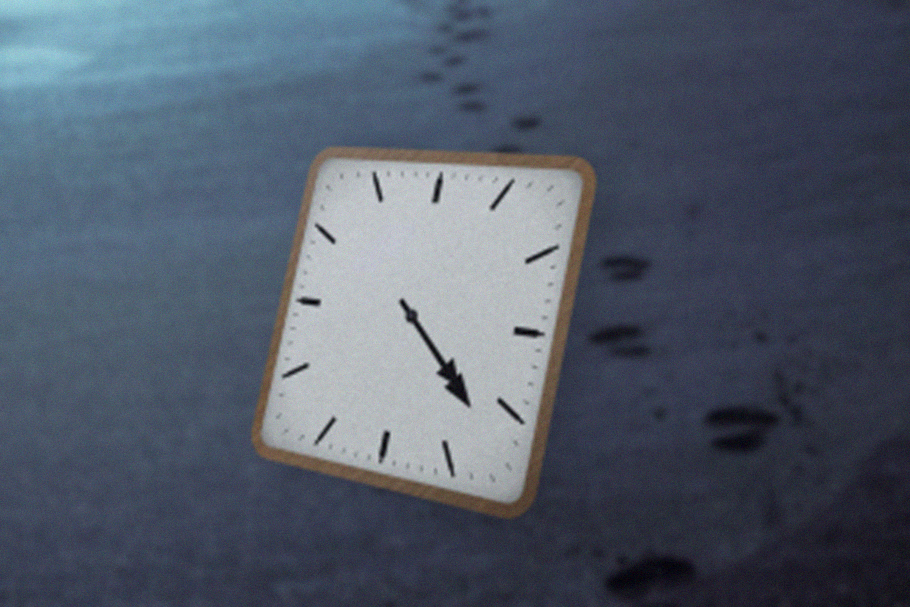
4:22
